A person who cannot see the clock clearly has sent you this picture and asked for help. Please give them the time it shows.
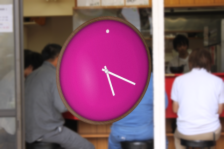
5:19
